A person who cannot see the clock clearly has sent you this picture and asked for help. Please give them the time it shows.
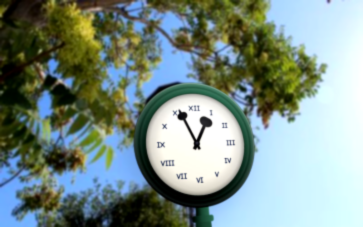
12:56
